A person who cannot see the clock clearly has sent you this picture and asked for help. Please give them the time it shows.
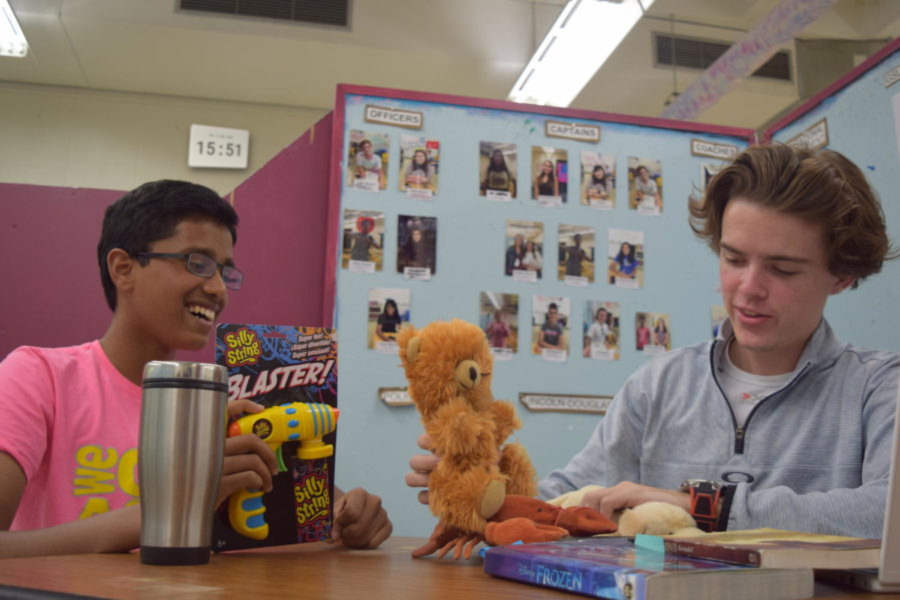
15:51
